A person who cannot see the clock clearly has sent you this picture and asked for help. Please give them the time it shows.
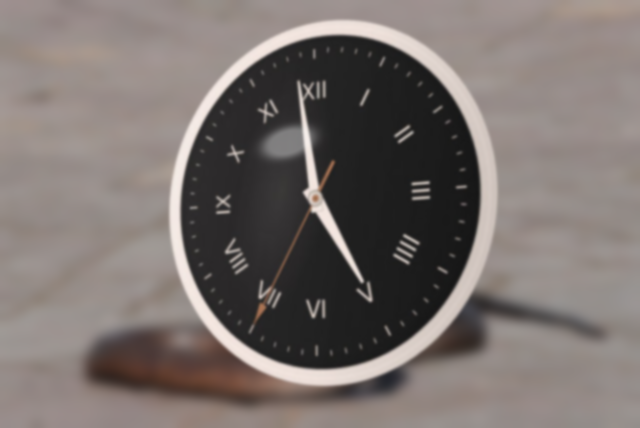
4:58:35
